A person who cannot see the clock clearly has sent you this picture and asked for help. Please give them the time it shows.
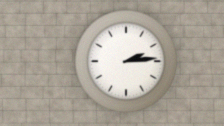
2:14
